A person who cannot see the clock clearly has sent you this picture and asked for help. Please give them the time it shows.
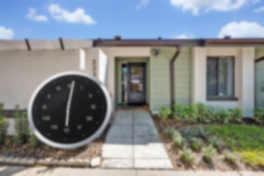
6:01
